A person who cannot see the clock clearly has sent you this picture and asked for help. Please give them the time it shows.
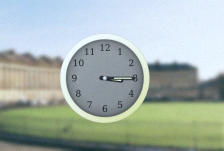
3:15
